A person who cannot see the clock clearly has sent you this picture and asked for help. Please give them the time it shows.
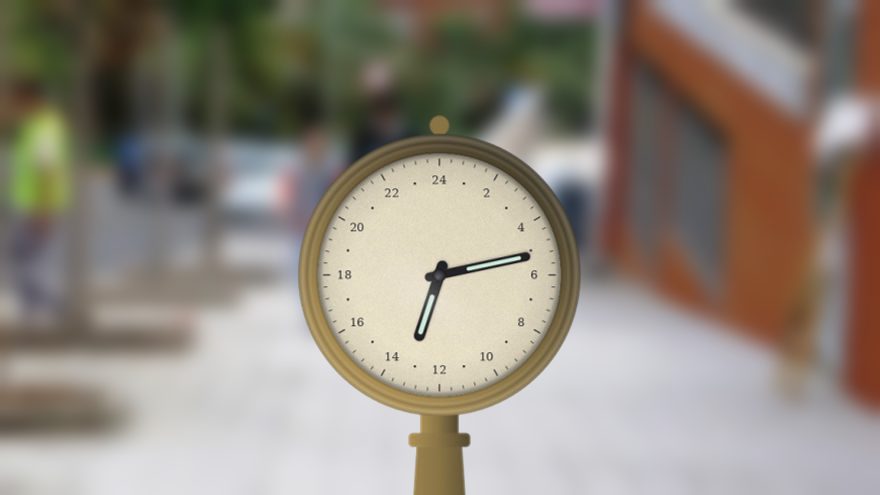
13:13
